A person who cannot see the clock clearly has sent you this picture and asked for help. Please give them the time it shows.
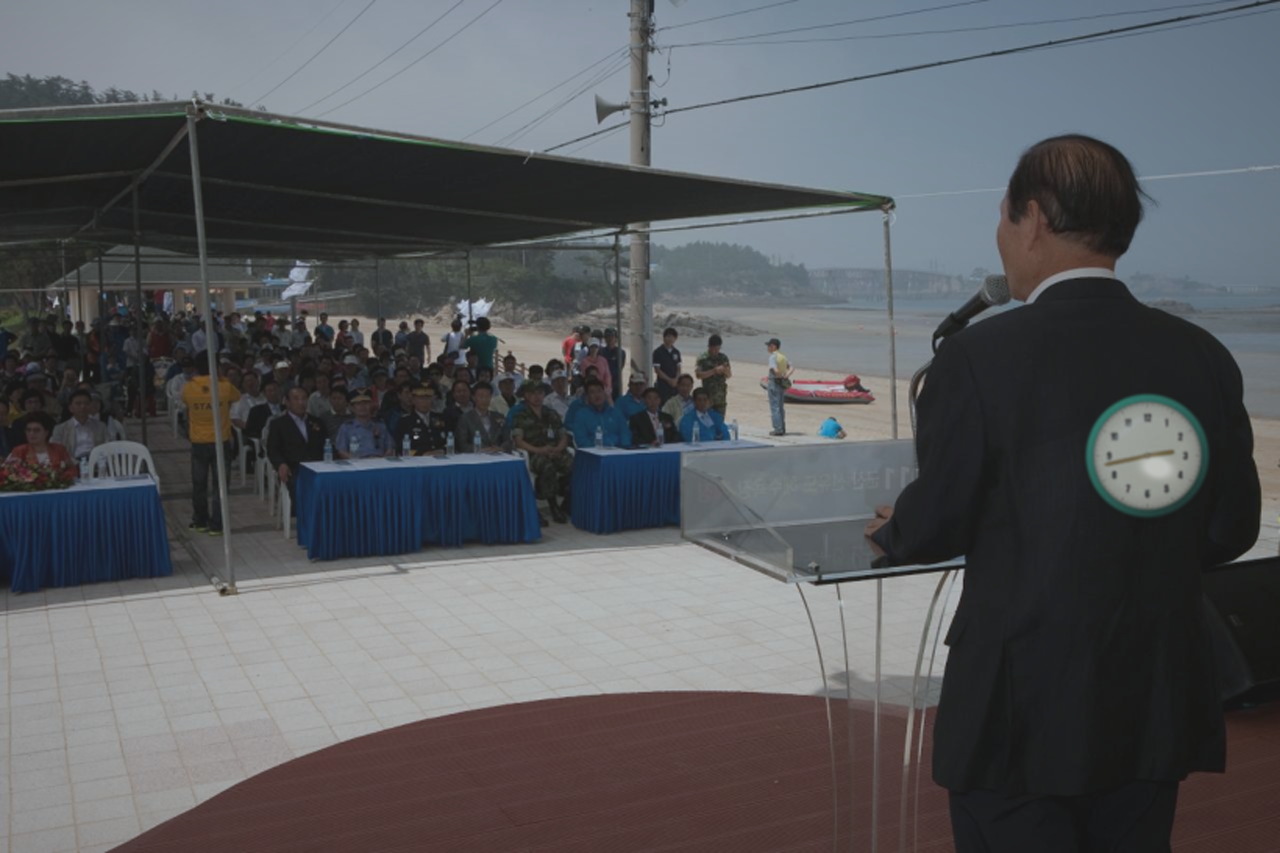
2:43
